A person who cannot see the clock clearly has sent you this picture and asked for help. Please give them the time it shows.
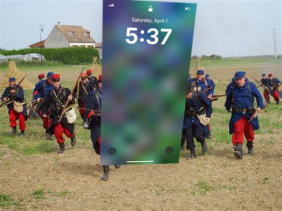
5:37
